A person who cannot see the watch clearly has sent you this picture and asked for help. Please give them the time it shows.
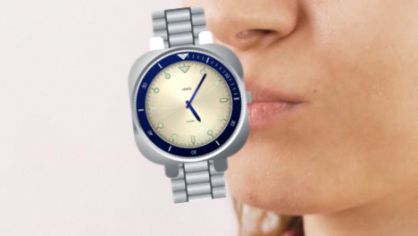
5:06
